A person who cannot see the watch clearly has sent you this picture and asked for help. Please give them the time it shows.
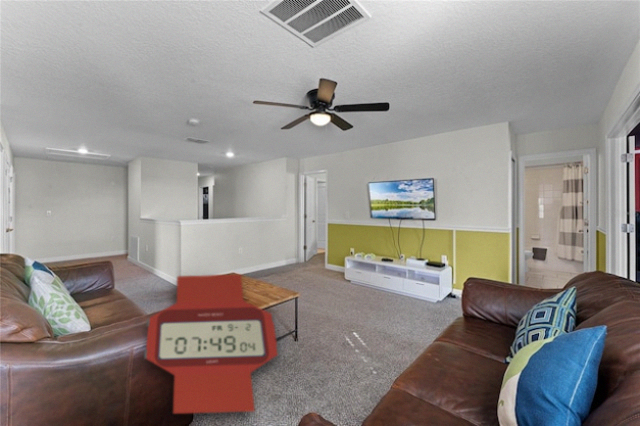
7:49:04
